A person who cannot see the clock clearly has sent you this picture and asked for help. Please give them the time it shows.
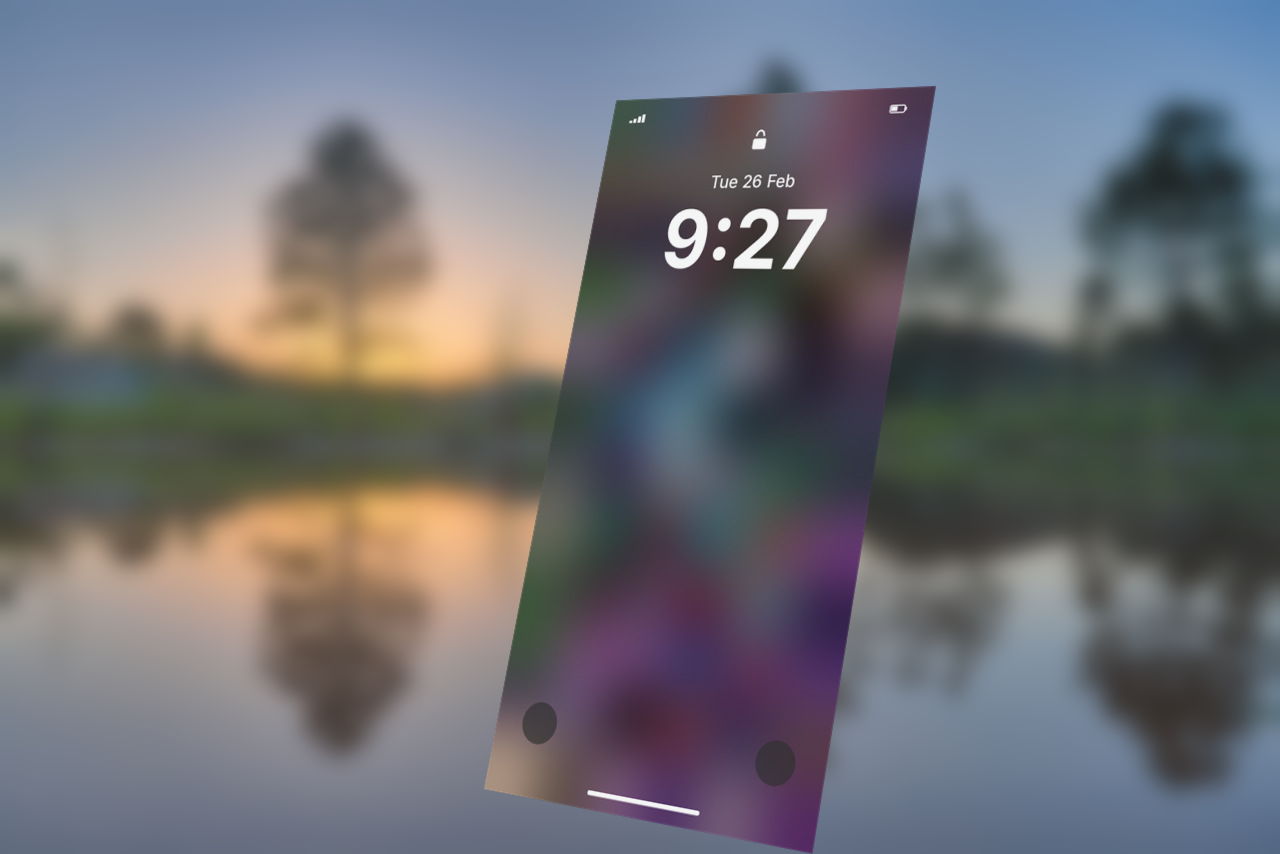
9:27
